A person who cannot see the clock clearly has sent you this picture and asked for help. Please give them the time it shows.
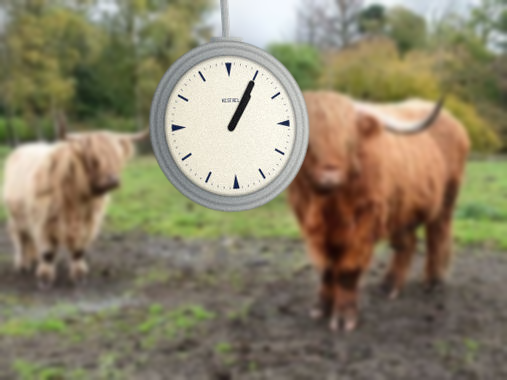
1:05
